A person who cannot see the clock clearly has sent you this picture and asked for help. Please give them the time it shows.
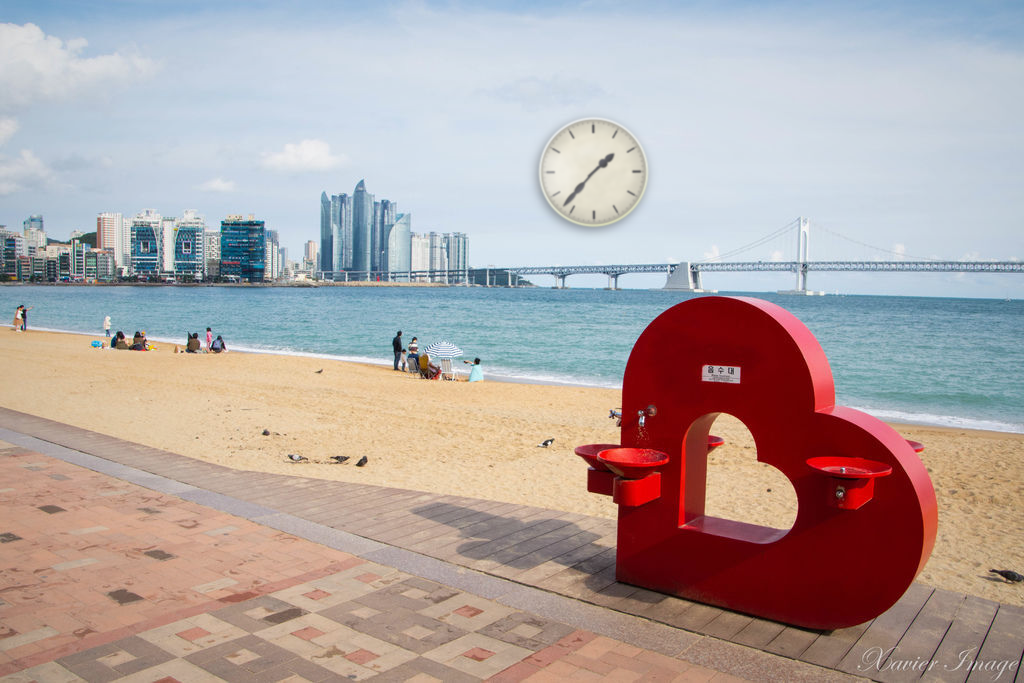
1:37
